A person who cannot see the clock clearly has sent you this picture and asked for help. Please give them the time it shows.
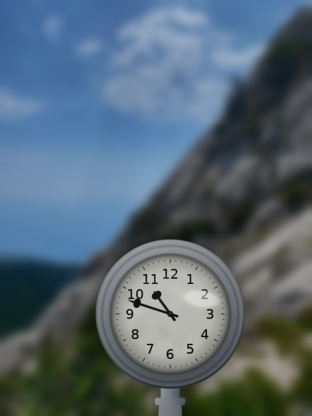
10:48
